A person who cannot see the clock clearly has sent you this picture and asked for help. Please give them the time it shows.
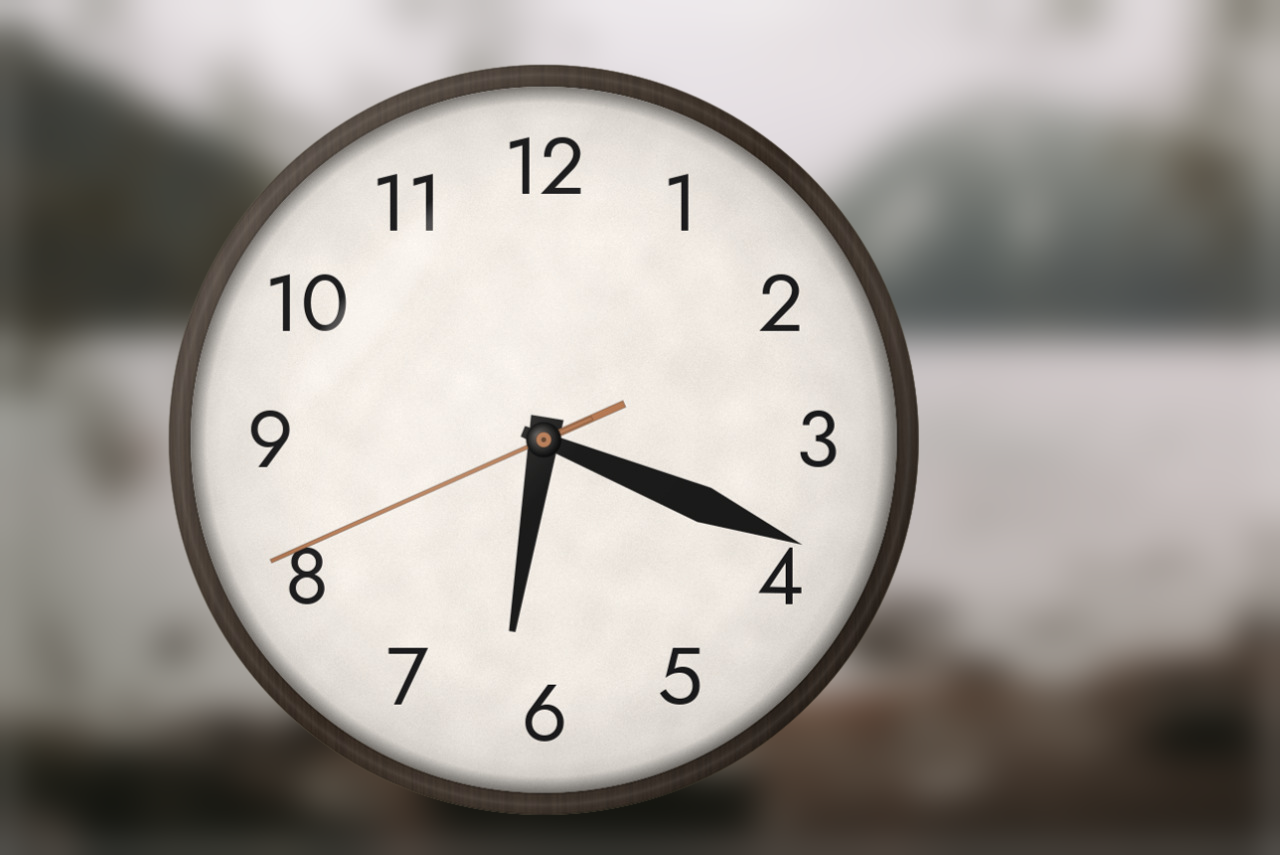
6:18:41
